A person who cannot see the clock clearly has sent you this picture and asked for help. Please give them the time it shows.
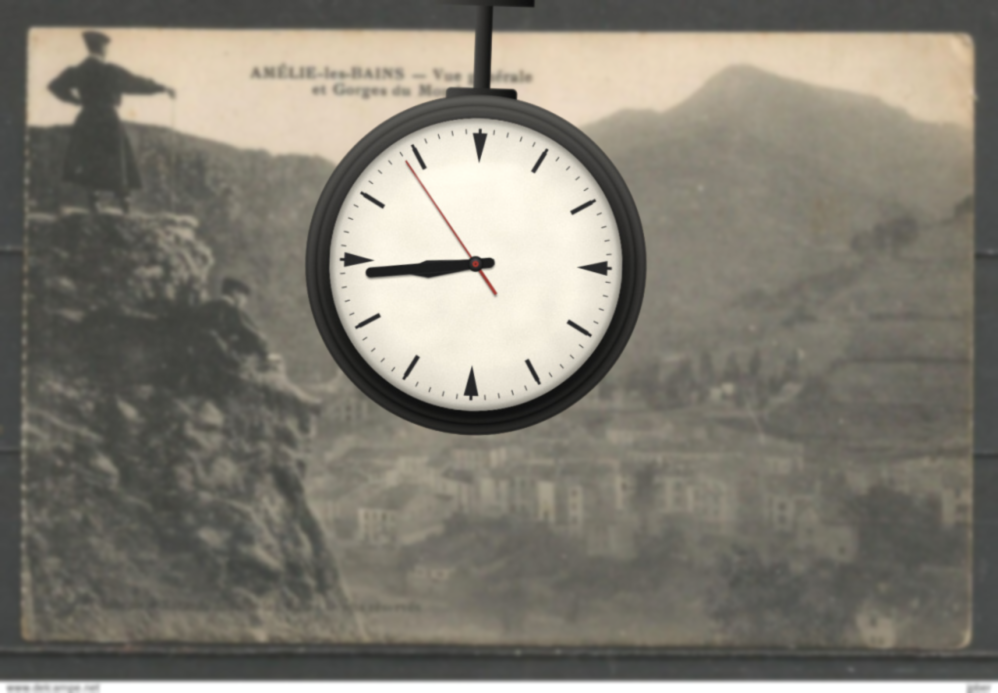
8:43:54
